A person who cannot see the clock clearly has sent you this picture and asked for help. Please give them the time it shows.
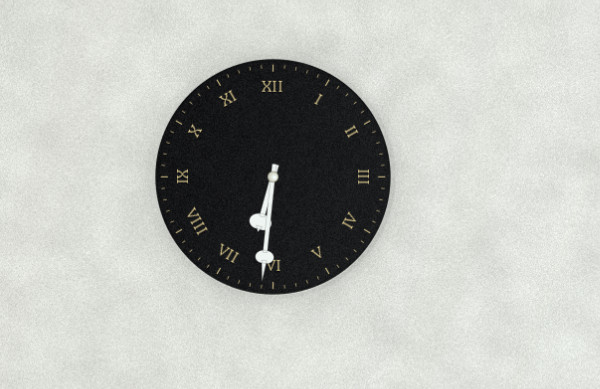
6:31
